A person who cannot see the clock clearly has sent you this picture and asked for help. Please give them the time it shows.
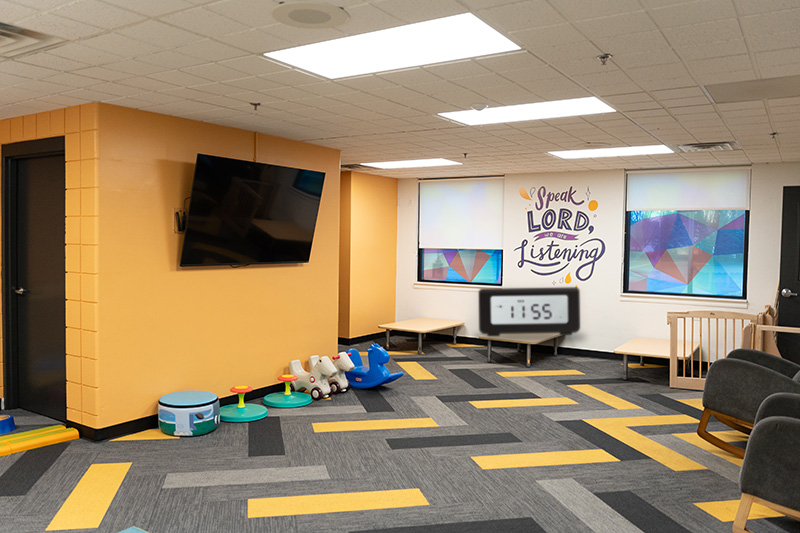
11:55
